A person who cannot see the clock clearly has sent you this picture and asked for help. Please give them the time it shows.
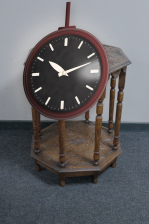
10:12
